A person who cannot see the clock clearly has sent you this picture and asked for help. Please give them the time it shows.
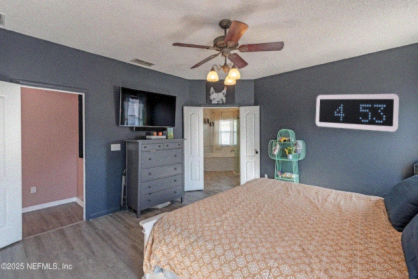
4:53
